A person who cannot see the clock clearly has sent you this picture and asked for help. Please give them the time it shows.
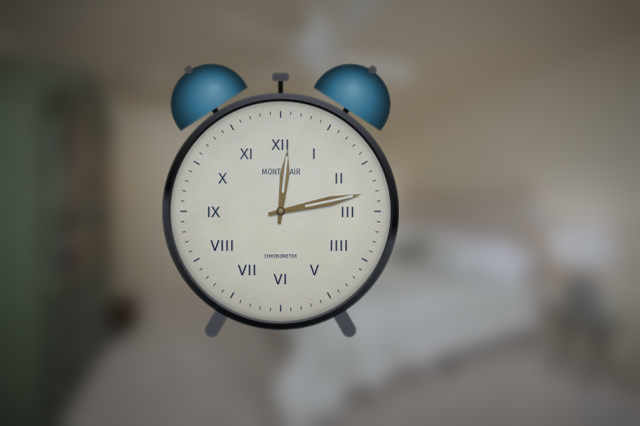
12:13
